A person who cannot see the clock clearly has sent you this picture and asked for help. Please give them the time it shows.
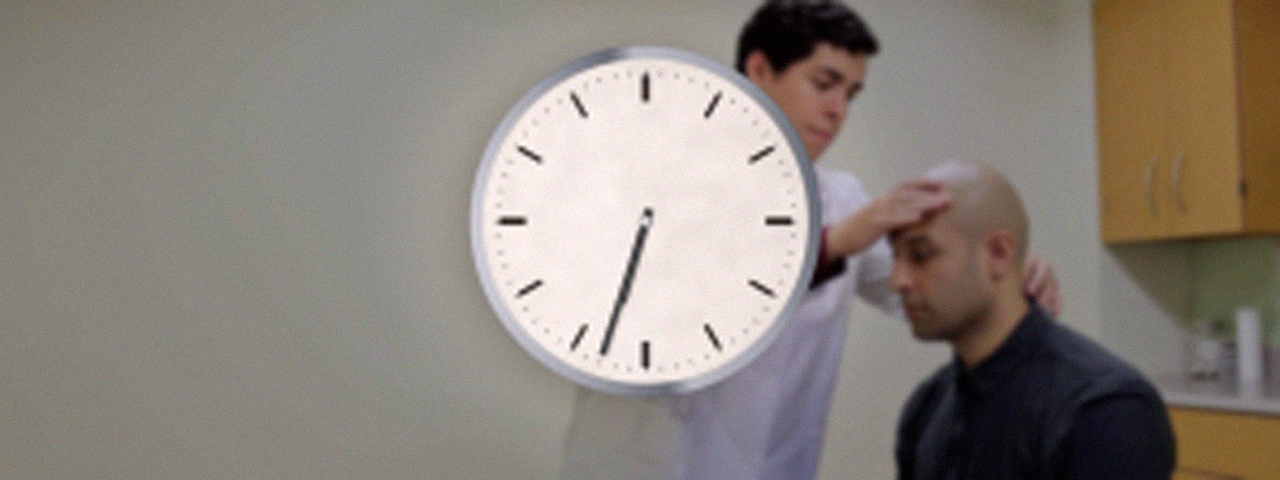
6:33
